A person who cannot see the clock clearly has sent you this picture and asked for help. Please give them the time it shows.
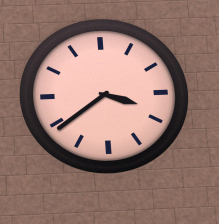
3:39
